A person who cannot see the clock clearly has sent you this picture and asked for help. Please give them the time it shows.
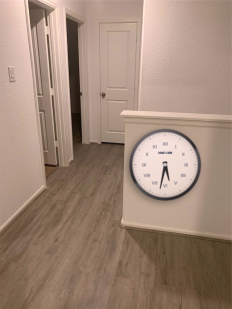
5:32
